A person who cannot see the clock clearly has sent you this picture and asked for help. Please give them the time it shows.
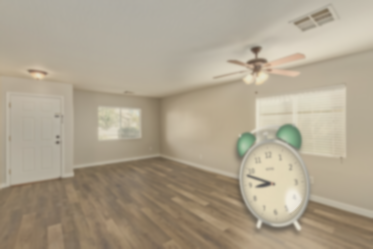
8:48
